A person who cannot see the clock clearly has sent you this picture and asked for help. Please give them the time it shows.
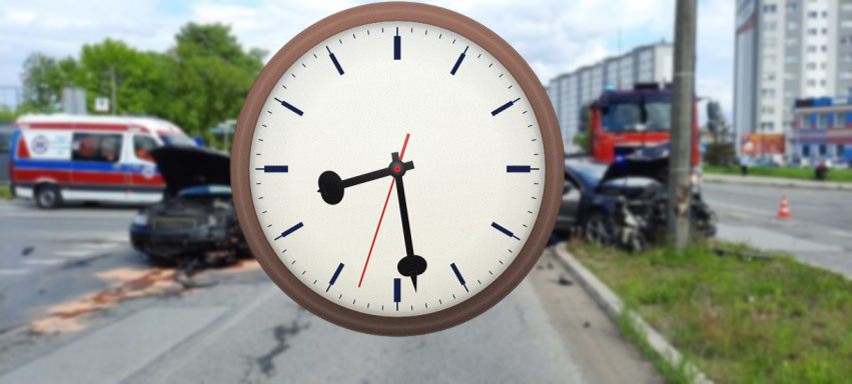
8:28:33
